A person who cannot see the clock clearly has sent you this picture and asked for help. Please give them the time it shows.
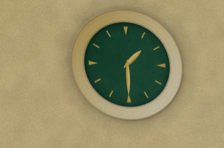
1:30
